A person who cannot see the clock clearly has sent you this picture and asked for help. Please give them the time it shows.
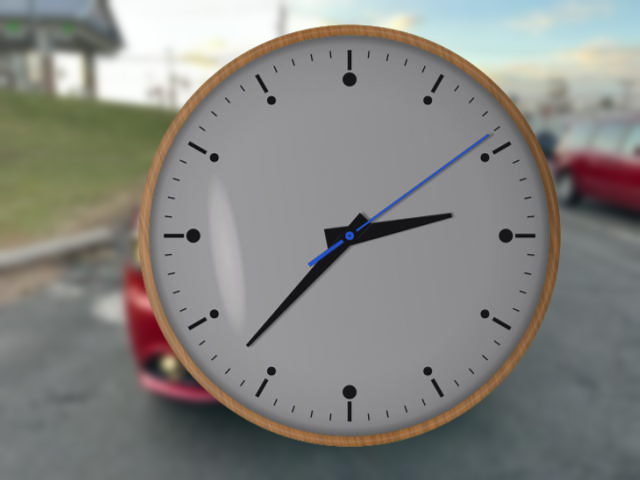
2:37:09
